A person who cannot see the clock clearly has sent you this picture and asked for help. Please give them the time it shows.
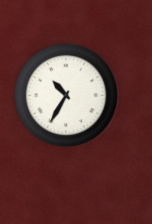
10:35
